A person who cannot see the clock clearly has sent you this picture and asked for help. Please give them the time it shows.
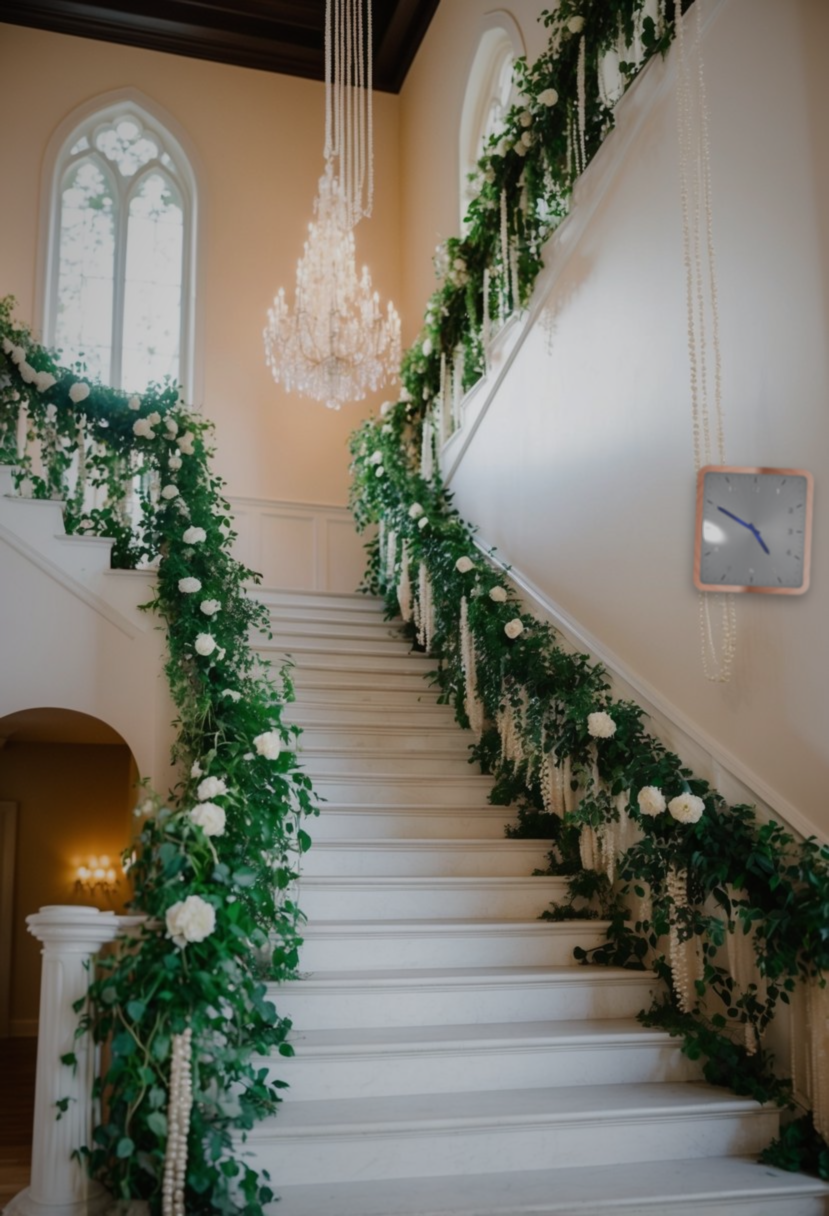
4:50
